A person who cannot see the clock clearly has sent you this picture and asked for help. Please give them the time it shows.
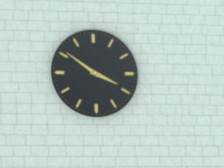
3:51
